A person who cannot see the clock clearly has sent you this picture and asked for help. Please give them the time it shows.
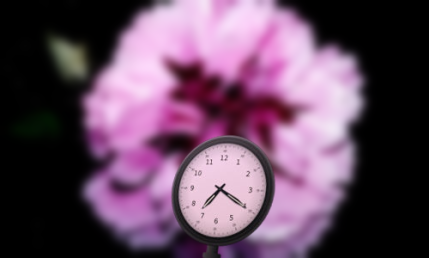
7:20
